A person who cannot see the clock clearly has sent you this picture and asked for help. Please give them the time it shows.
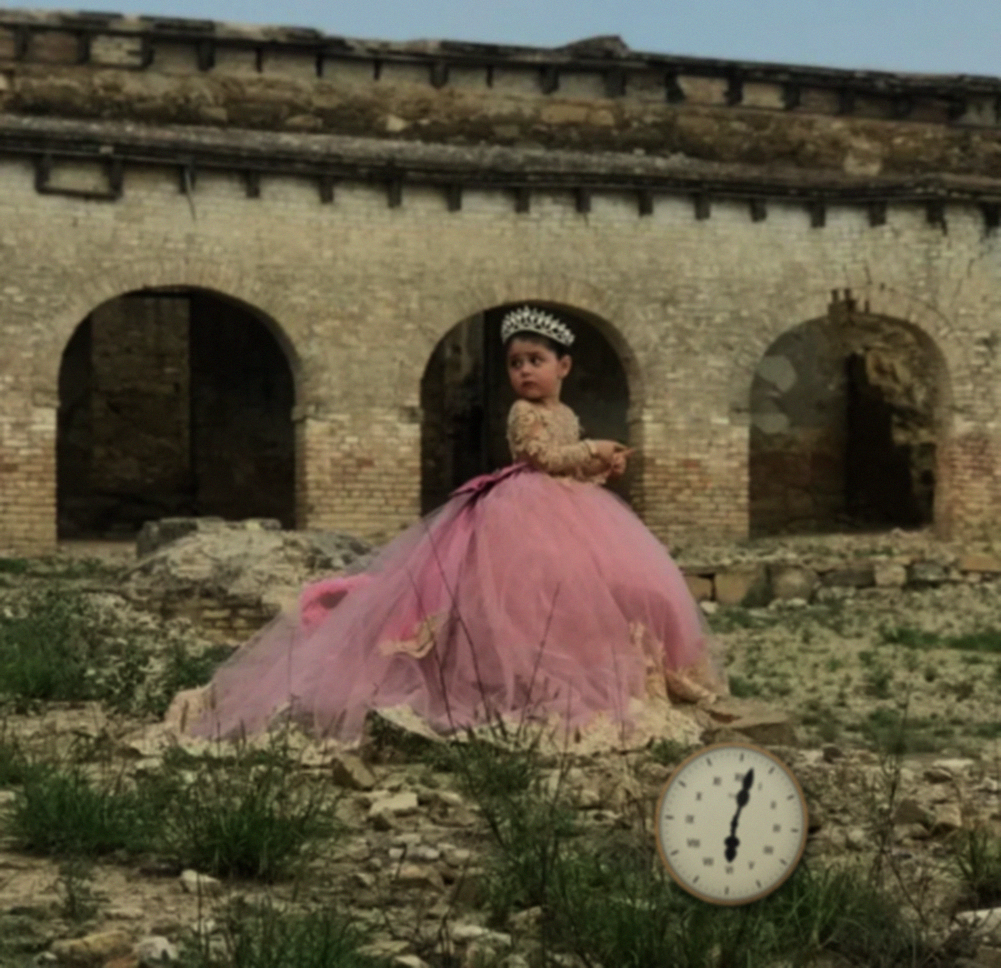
6:02
